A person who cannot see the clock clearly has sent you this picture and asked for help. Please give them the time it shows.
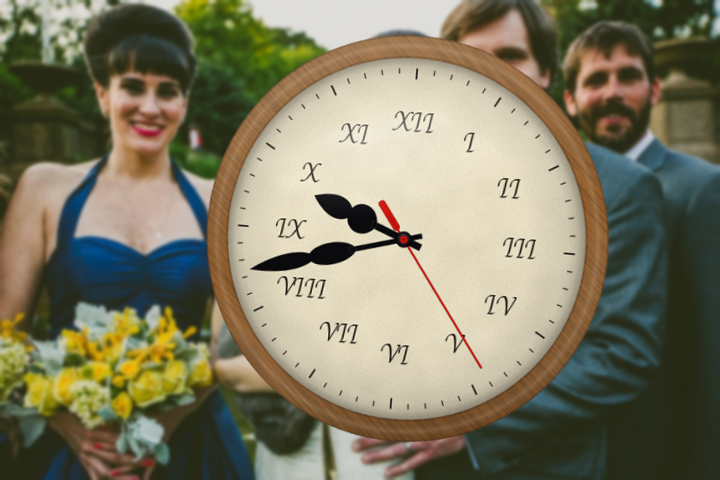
9:42:24
